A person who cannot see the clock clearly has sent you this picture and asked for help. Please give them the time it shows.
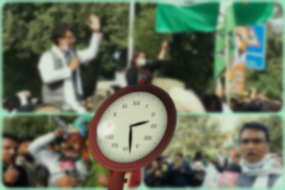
2:28
